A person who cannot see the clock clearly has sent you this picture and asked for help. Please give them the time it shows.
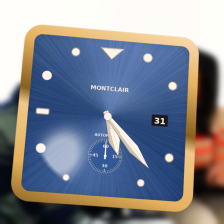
5:23
